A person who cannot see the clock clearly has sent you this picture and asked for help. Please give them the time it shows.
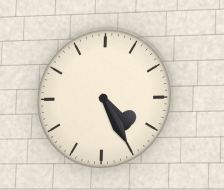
4:25
